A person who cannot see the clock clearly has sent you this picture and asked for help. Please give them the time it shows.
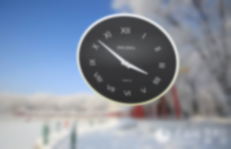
3:52
